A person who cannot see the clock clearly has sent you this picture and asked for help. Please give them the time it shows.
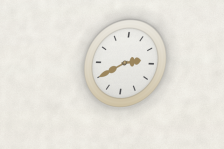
2:40
